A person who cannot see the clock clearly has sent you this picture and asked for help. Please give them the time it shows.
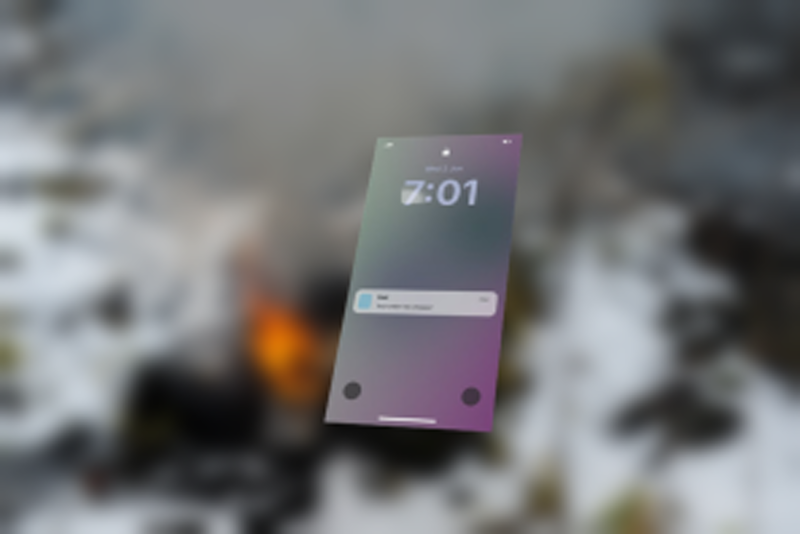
7:01
